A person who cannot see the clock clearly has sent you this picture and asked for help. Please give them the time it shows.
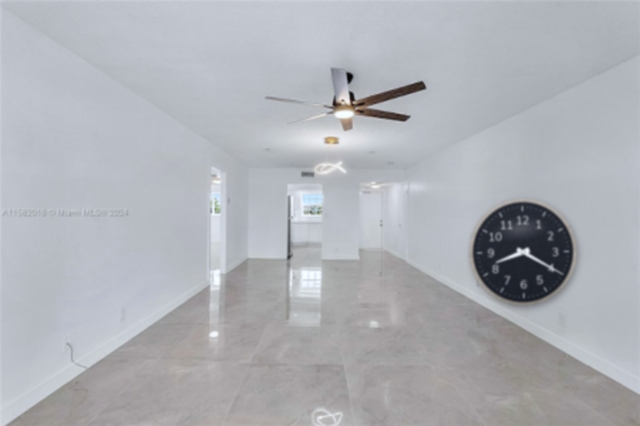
8:20
